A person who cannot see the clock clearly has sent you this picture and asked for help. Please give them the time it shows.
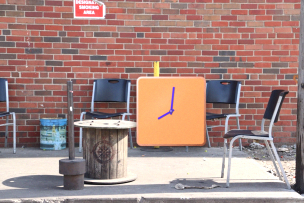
8:01
